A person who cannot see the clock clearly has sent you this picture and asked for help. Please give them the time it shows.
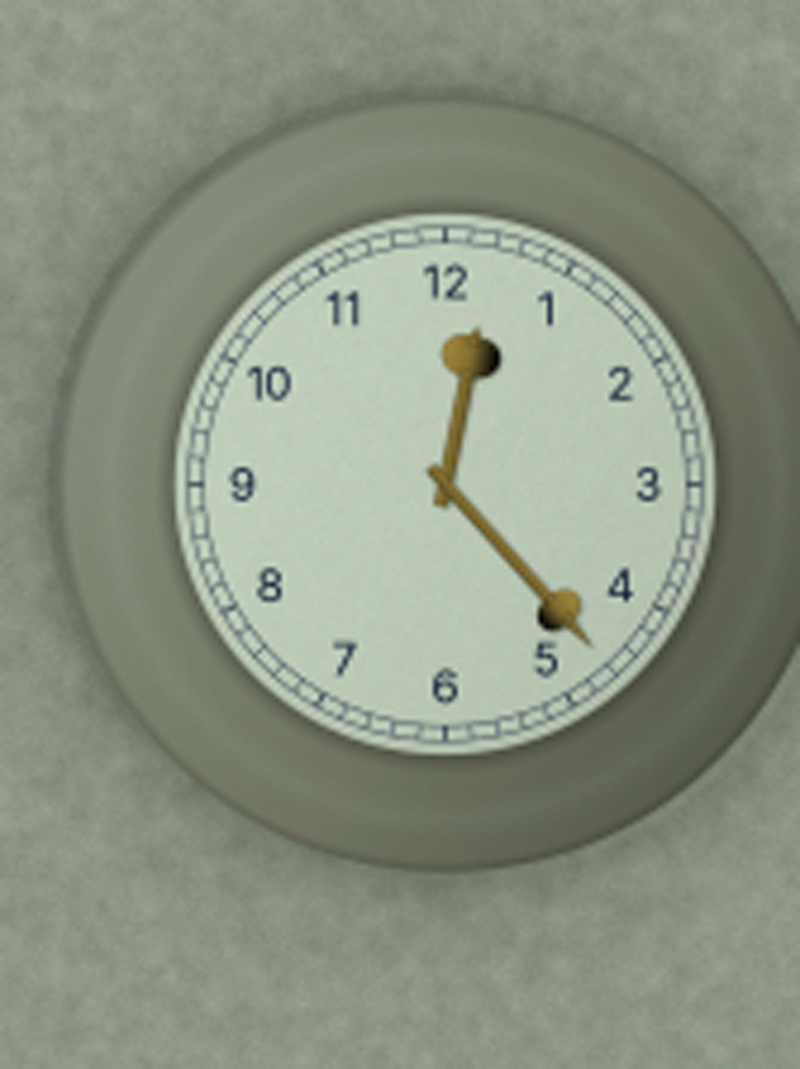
12:23
